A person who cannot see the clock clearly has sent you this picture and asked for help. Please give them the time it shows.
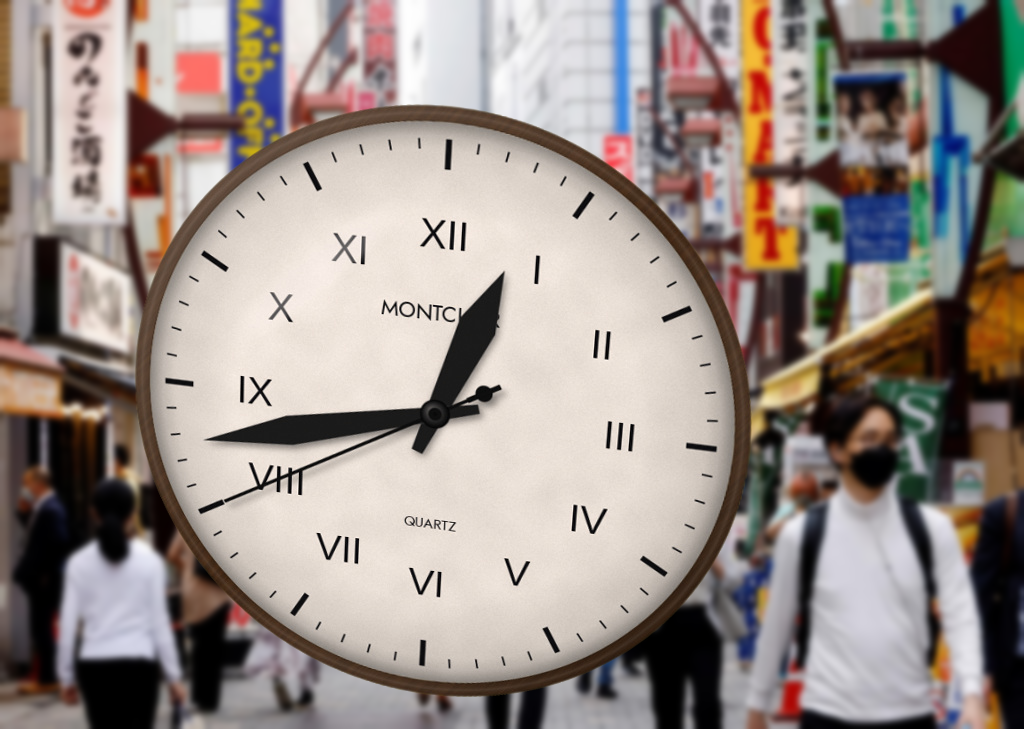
12:42:40
